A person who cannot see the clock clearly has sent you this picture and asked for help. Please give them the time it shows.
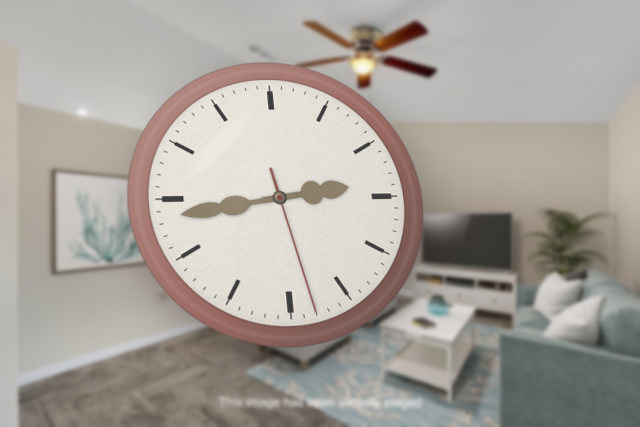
2:43:28
